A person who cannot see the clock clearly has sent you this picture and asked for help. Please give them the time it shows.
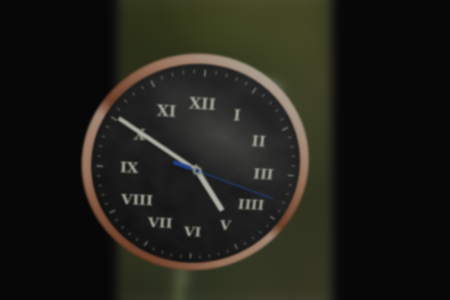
4:50:18
